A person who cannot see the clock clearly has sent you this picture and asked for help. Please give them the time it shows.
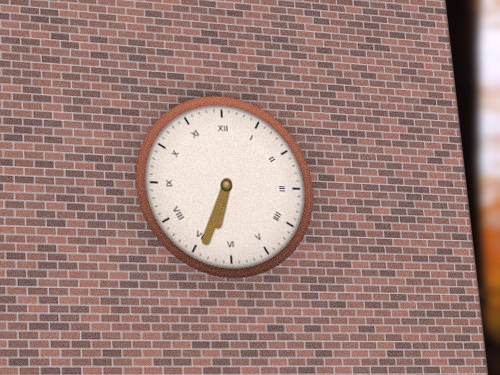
6:34
